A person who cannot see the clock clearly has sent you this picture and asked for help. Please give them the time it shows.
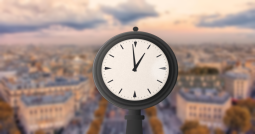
12:59
